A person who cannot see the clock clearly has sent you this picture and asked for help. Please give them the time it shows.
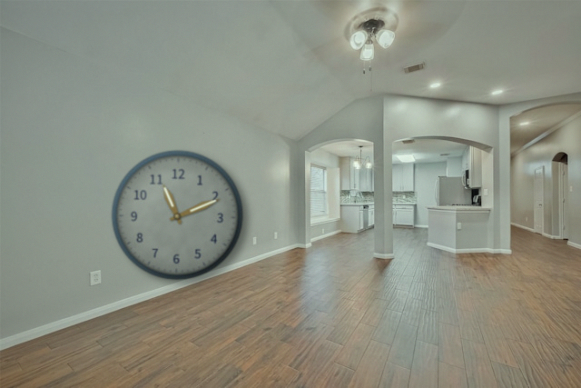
11:11
